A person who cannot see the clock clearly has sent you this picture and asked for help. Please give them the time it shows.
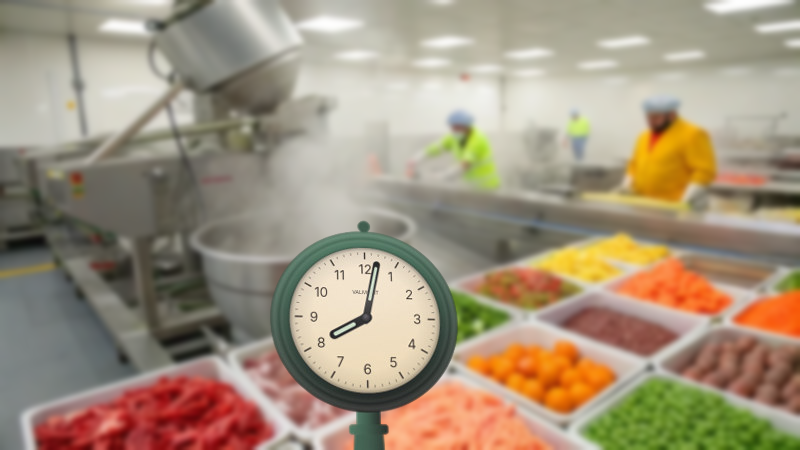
8:02
